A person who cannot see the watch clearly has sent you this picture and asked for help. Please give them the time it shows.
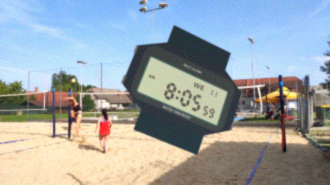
8:05:59
